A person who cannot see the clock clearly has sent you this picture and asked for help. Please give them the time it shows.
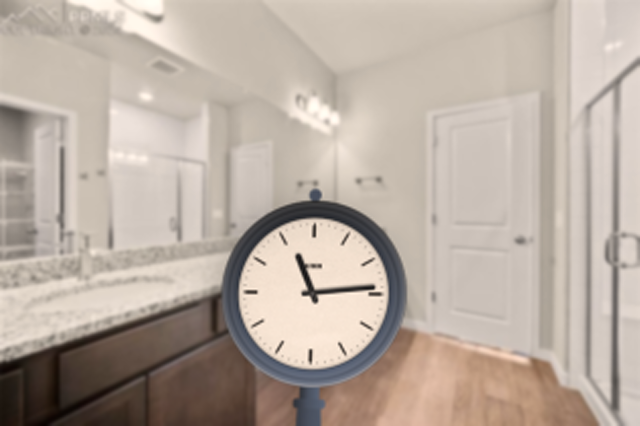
11:14
